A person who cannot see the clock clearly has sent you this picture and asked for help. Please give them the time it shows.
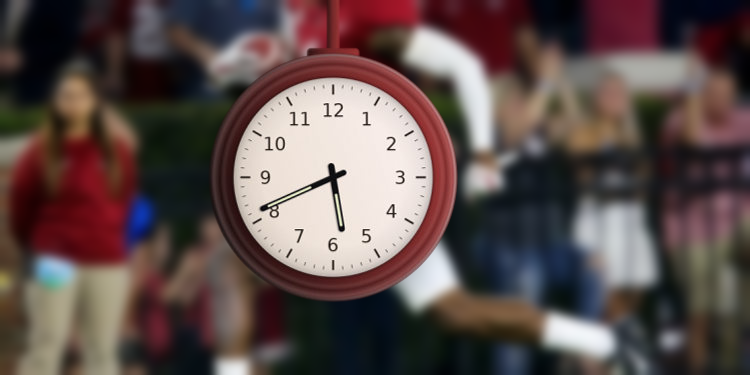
5:41
